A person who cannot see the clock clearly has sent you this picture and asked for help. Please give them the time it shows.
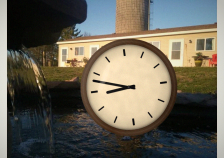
8:48
